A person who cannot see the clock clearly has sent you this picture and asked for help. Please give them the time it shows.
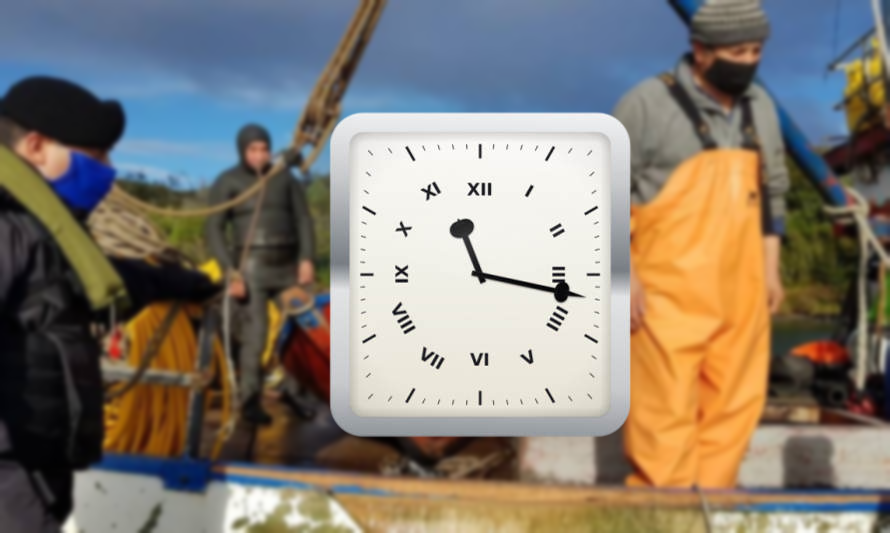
11:17
